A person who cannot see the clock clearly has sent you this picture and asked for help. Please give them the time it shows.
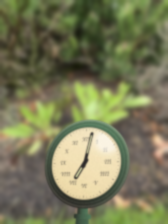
7:02
